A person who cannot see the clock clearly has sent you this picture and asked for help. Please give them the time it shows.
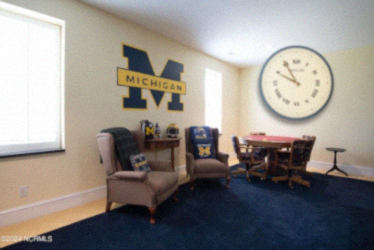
9:55
